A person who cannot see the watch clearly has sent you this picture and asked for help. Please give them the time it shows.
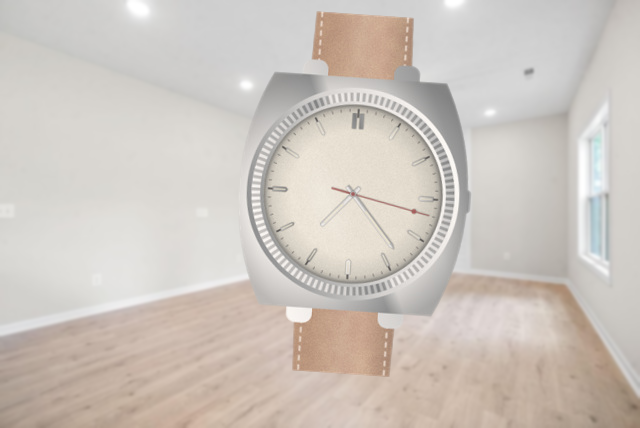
7:23:17
